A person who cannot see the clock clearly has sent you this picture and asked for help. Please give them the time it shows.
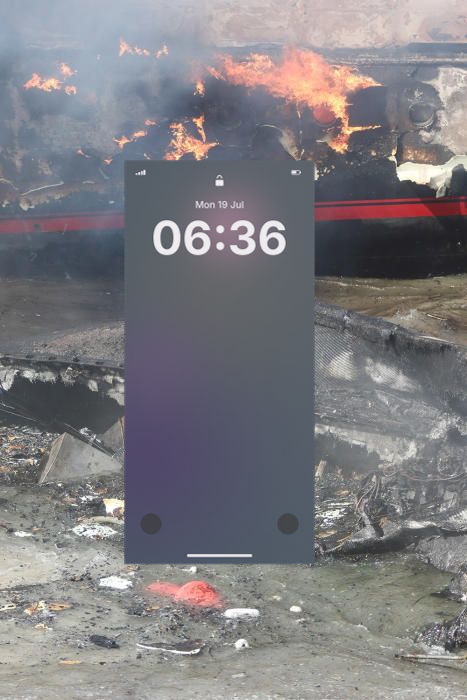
6:36
